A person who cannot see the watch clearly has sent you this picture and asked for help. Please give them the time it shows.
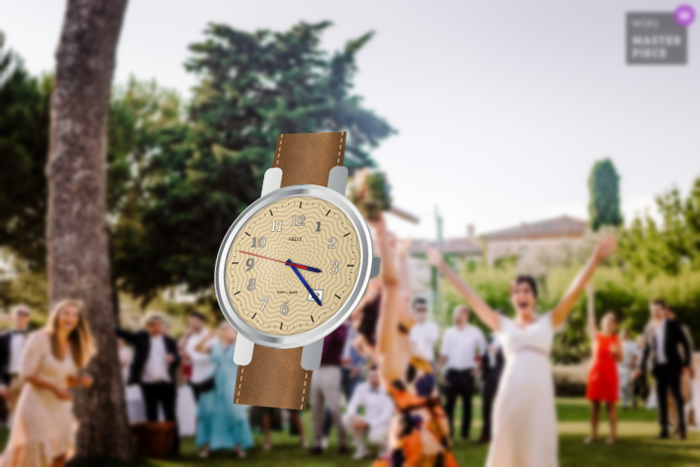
3:22:47
